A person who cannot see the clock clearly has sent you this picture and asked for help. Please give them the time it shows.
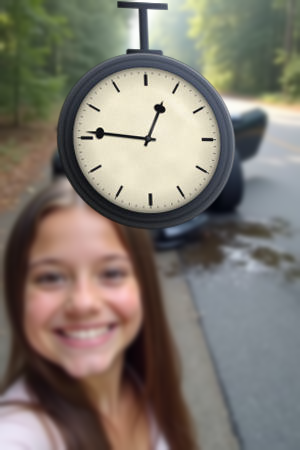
12:46
